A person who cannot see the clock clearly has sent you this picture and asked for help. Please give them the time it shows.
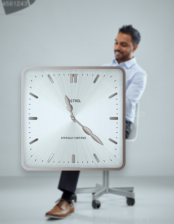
11:22
